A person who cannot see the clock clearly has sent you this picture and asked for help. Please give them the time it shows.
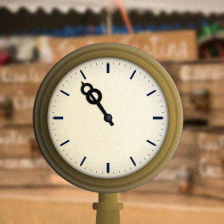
10:54
